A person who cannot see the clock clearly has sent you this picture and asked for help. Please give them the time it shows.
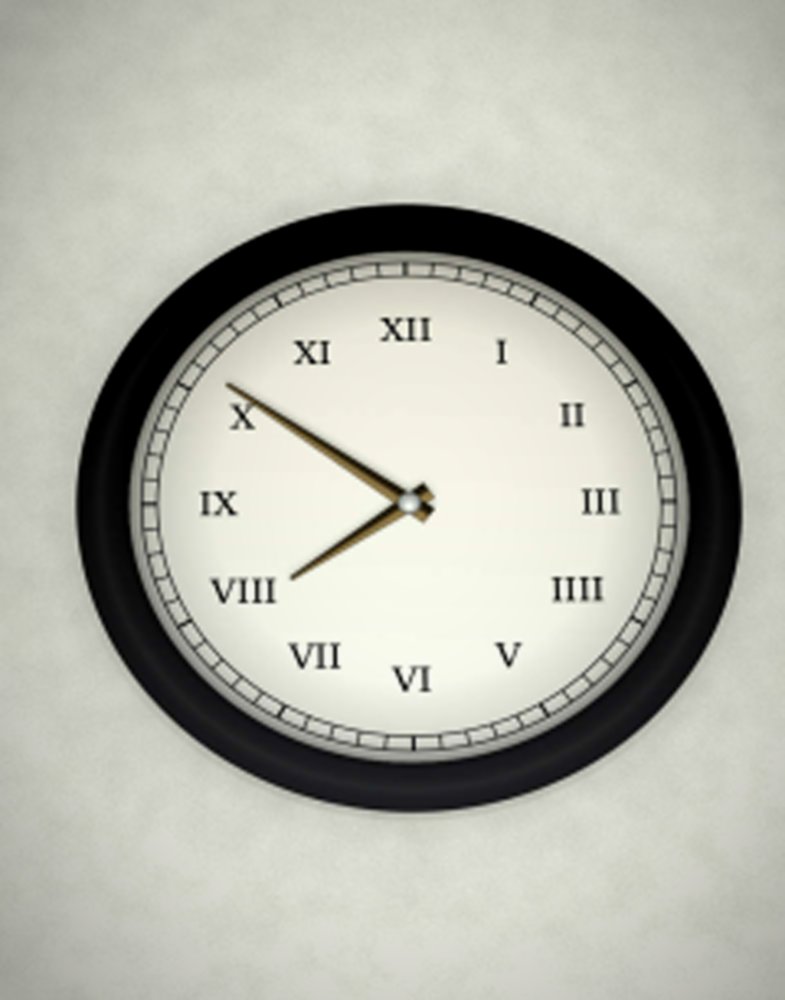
7:51
